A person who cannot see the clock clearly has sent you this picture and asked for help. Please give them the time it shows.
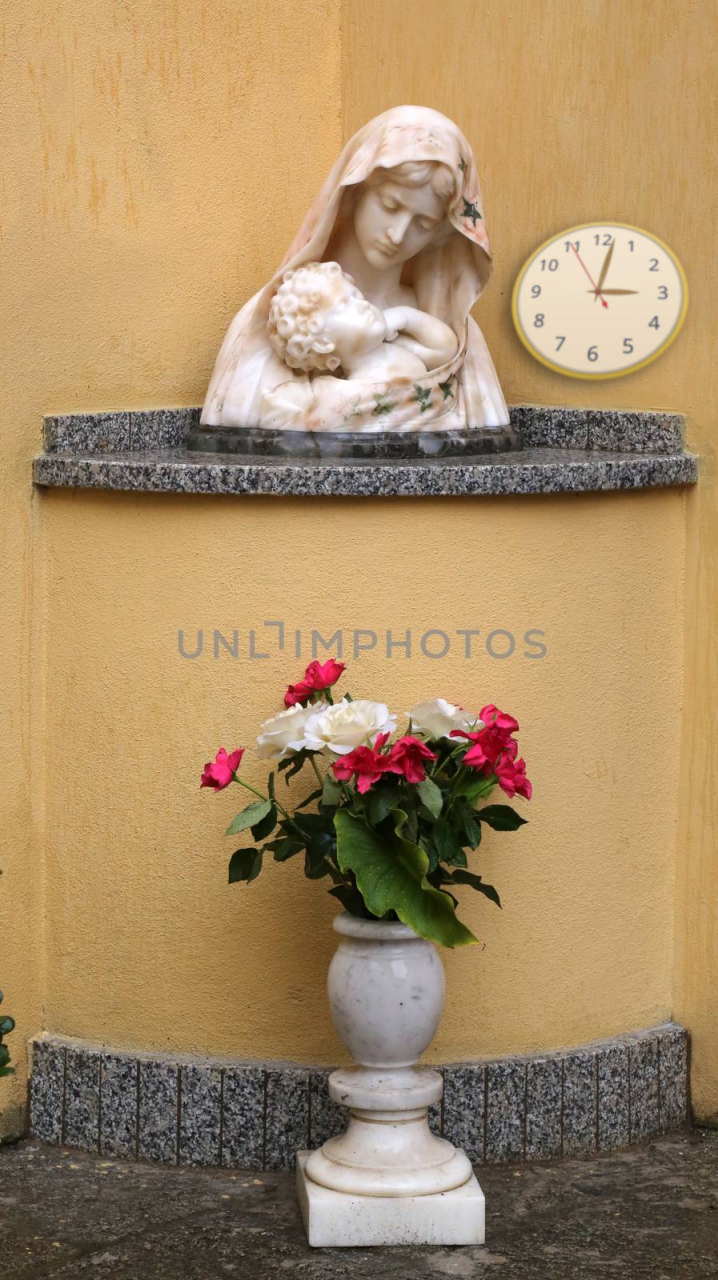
3:01:55
